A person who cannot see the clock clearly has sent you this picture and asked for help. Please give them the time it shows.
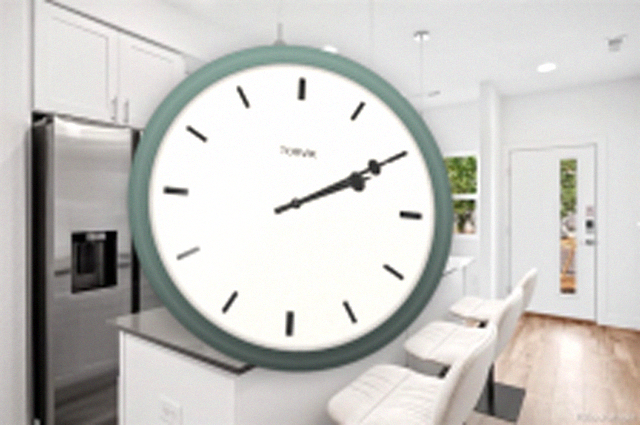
2:10
